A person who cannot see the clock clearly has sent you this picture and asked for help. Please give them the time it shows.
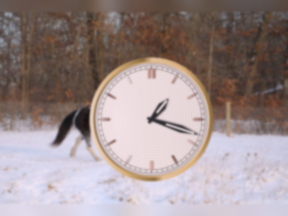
1:18
